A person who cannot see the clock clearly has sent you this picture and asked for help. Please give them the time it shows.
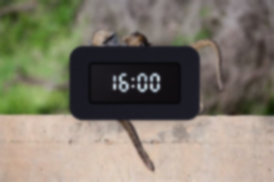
16:00
